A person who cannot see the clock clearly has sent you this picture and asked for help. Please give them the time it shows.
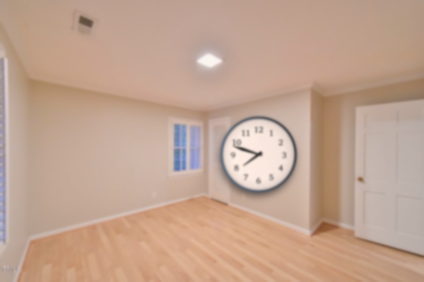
7:48
